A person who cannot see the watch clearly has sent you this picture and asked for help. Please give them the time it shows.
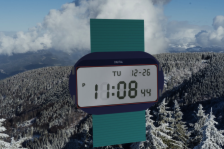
11:08:44
